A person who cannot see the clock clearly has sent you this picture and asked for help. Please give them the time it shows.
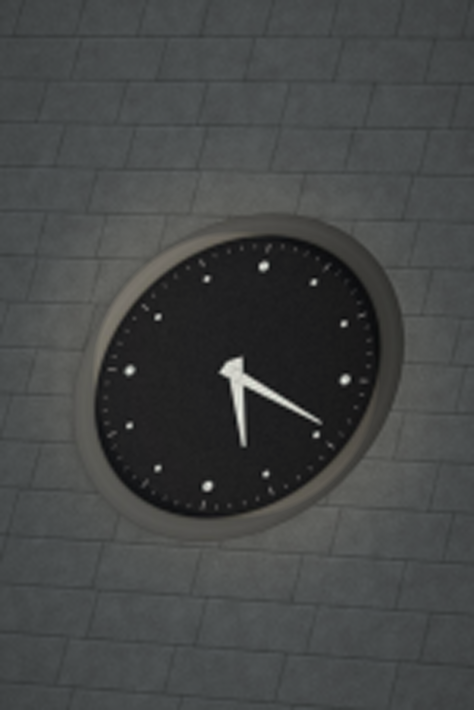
5:19
